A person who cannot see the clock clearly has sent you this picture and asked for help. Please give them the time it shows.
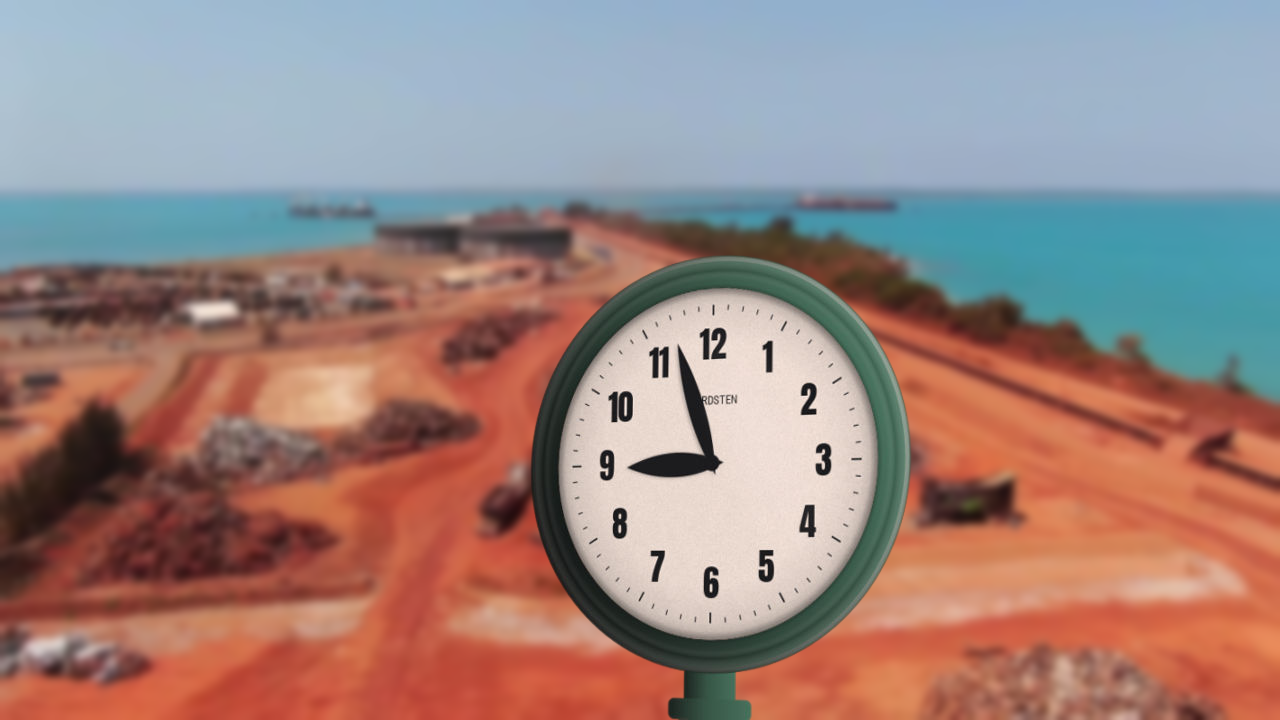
8:57
